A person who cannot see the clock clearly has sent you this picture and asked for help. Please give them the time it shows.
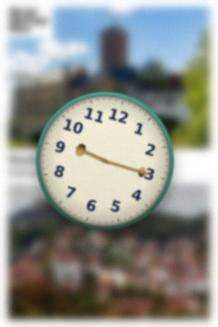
9:15
